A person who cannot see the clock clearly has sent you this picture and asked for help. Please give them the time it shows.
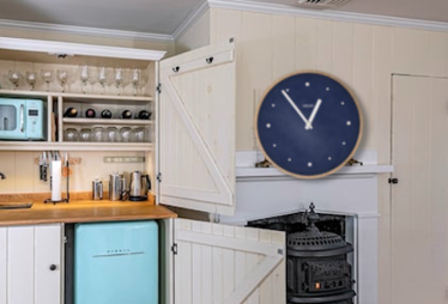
12:54
